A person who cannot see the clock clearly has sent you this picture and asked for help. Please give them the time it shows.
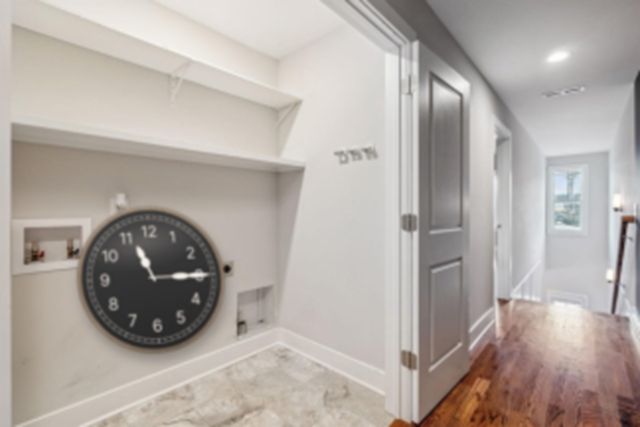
11:15
